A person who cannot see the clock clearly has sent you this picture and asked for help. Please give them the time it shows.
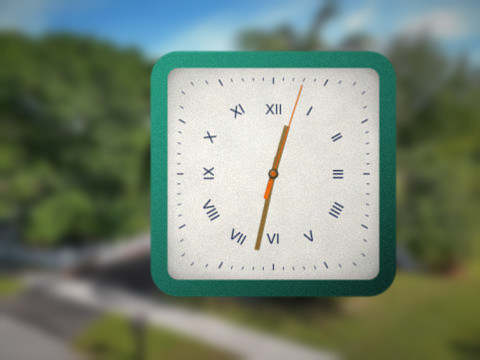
12:32:03
